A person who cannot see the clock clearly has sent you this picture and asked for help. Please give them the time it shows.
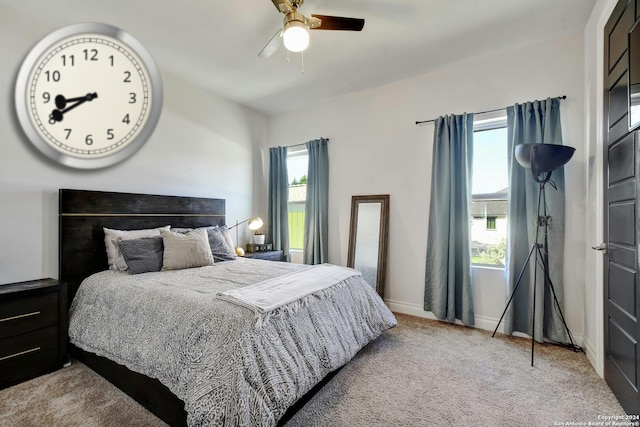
8:40
